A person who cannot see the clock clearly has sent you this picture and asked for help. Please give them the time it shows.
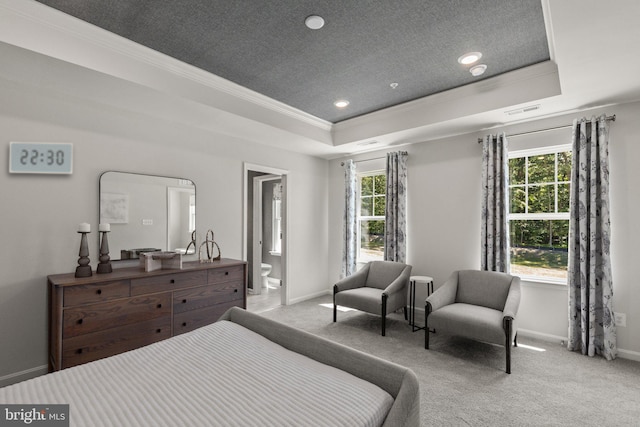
22:30
